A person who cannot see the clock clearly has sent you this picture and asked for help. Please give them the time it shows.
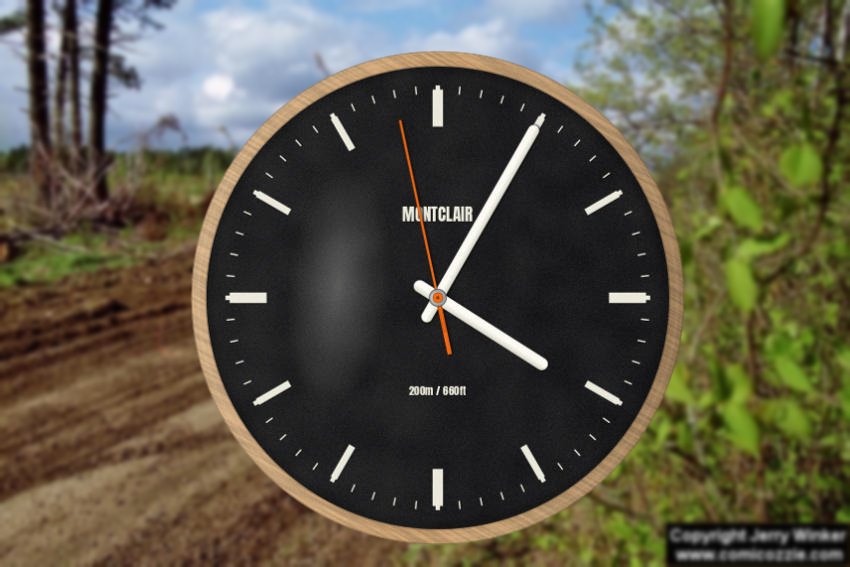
4:04:58
